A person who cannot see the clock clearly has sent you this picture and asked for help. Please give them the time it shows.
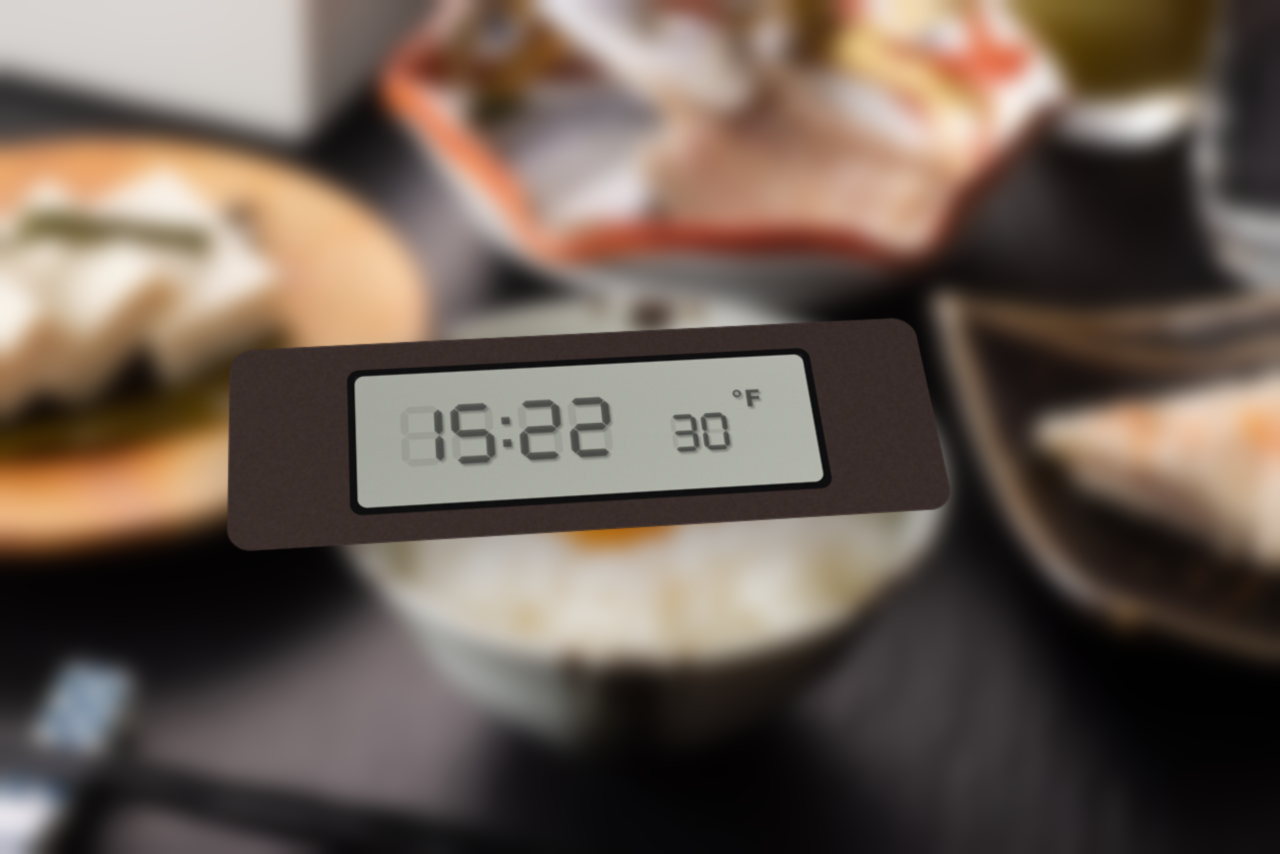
15:22
